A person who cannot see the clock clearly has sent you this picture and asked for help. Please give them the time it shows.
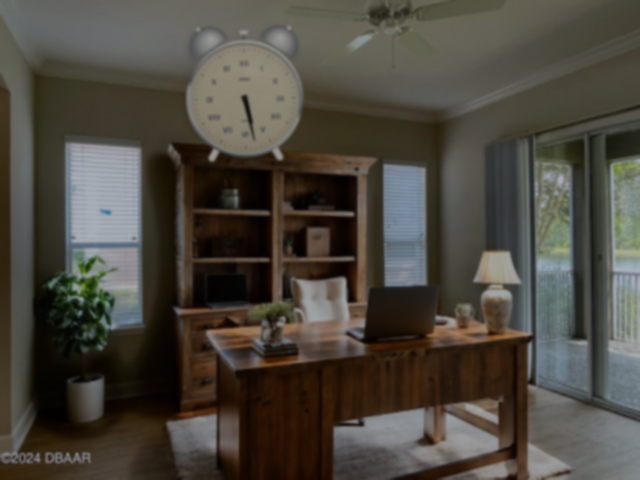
5:28
